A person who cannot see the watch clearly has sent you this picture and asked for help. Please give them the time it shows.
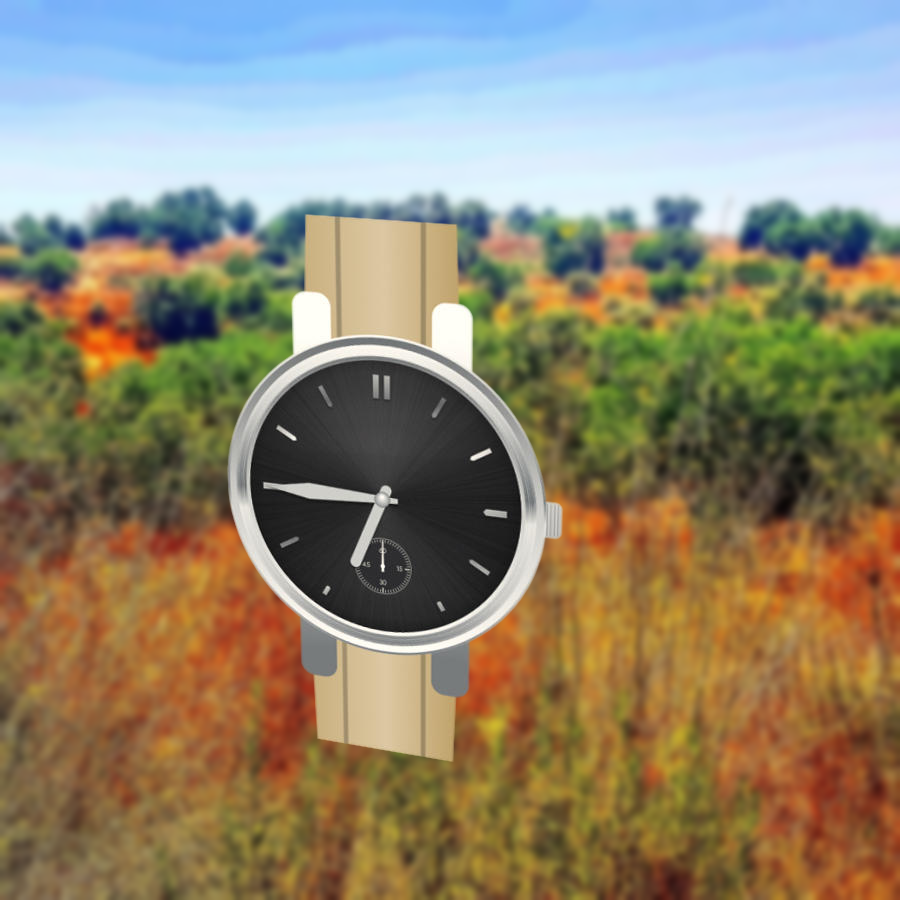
6:45
